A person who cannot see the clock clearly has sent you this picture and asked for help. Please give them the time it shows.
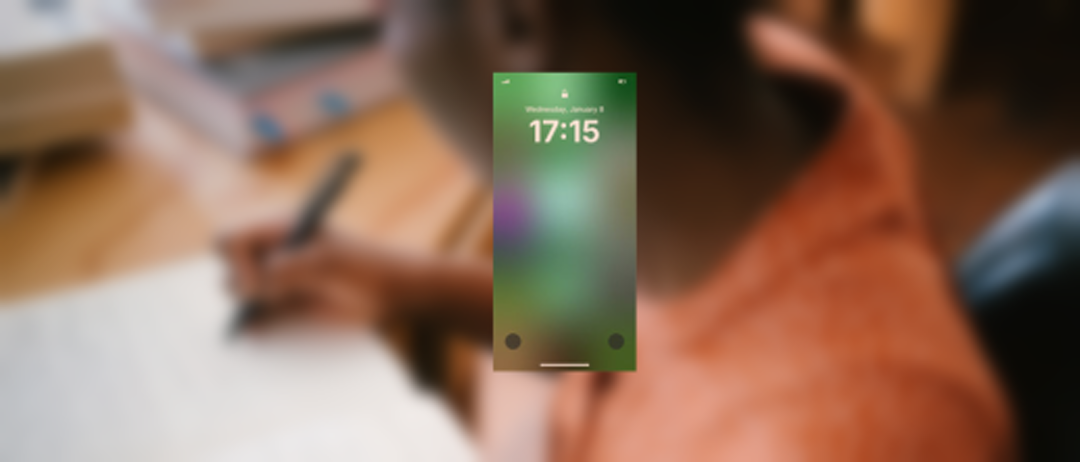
17:15
